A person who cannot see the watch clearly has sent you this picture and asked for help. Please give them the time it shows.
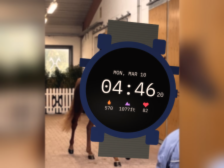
4:46
